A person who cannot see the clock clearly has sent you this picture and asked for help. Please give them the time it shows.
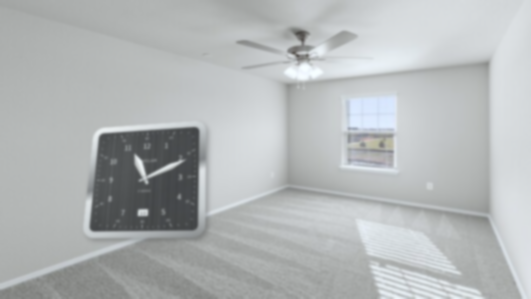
11:11
